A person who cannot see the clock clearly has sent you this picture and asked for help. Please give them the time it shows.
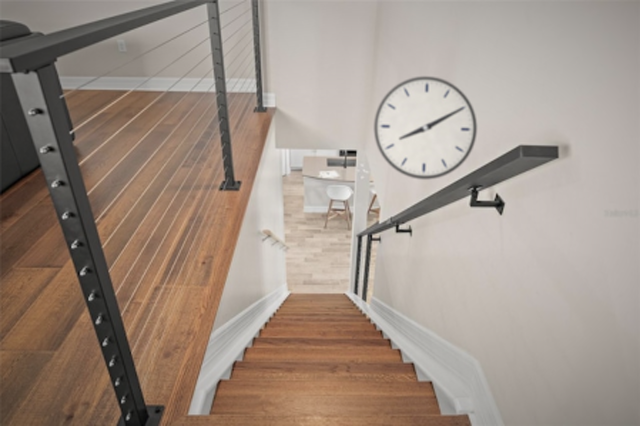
8:10
